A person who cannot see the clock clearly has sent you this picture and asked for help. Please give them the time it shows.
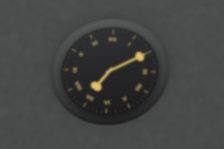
7:10
